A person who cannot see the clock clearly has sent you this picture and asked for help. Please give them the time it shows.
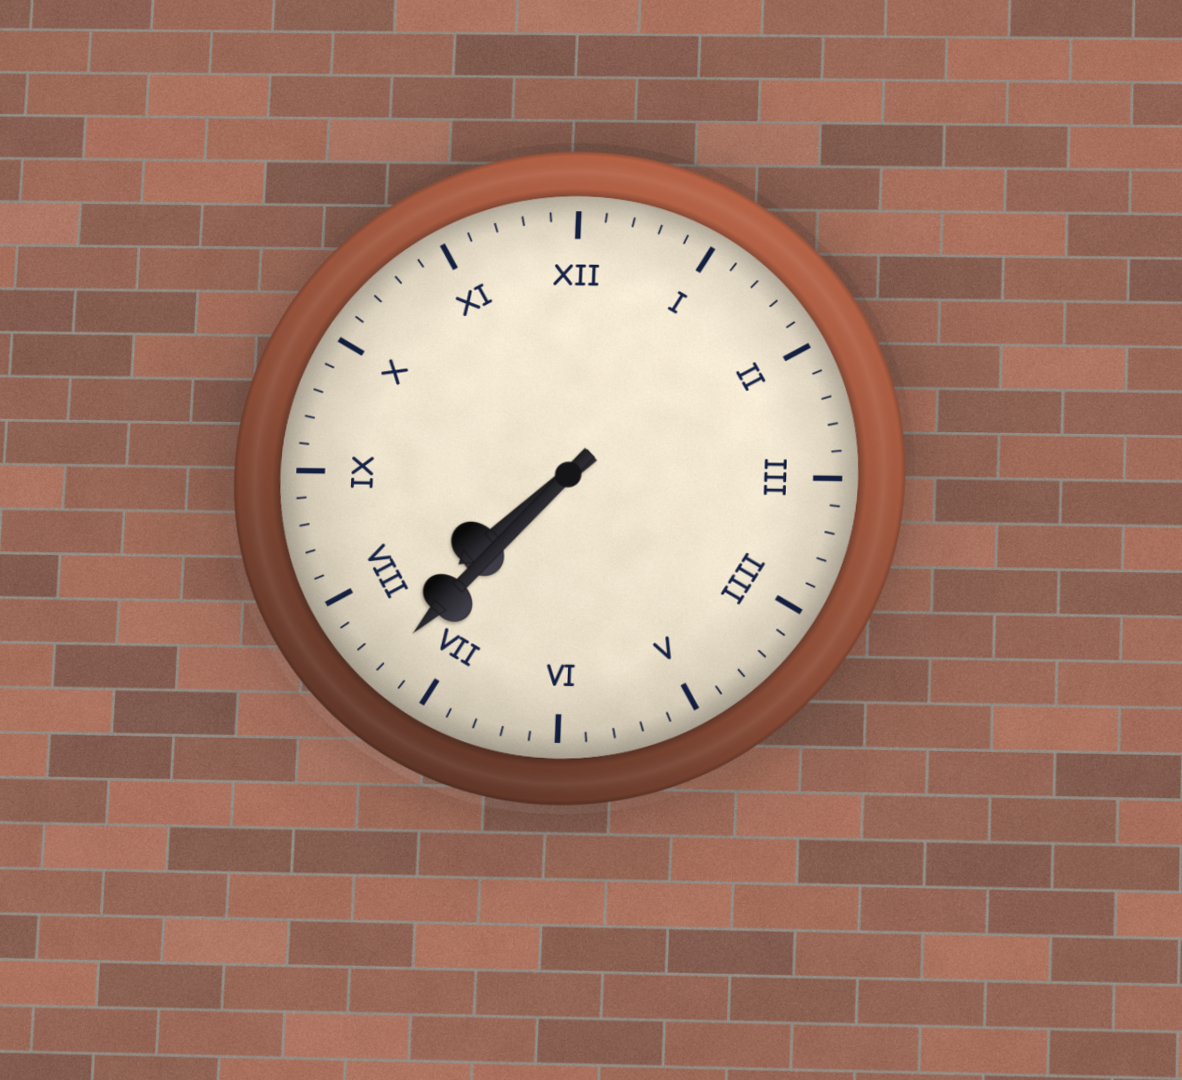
7:37
